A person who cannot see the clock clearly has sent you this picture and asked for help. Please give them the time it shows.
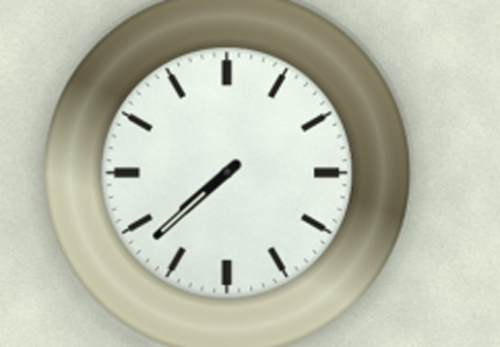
7:38
